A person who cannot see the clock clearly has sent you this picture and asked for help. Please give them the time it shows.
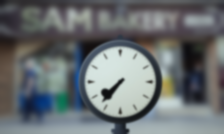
7:37
